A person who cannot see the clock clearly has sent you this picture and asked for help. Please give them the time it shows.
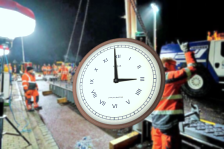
2:59
